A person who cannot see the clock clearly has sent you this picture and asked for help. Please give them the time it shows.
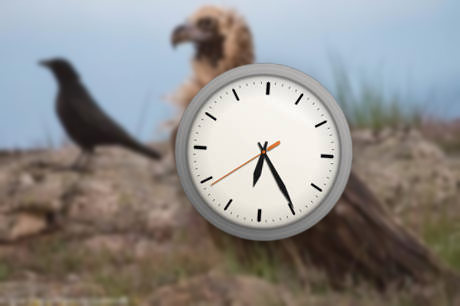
6:24:39
